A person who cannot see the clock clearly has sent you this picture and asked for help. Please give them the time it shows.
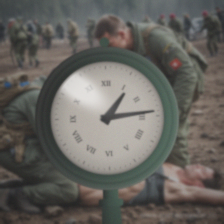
1:14
